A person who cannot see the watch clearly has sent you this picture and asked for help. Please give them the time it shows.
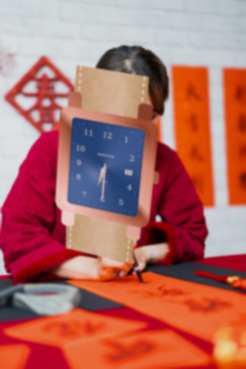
6:30
